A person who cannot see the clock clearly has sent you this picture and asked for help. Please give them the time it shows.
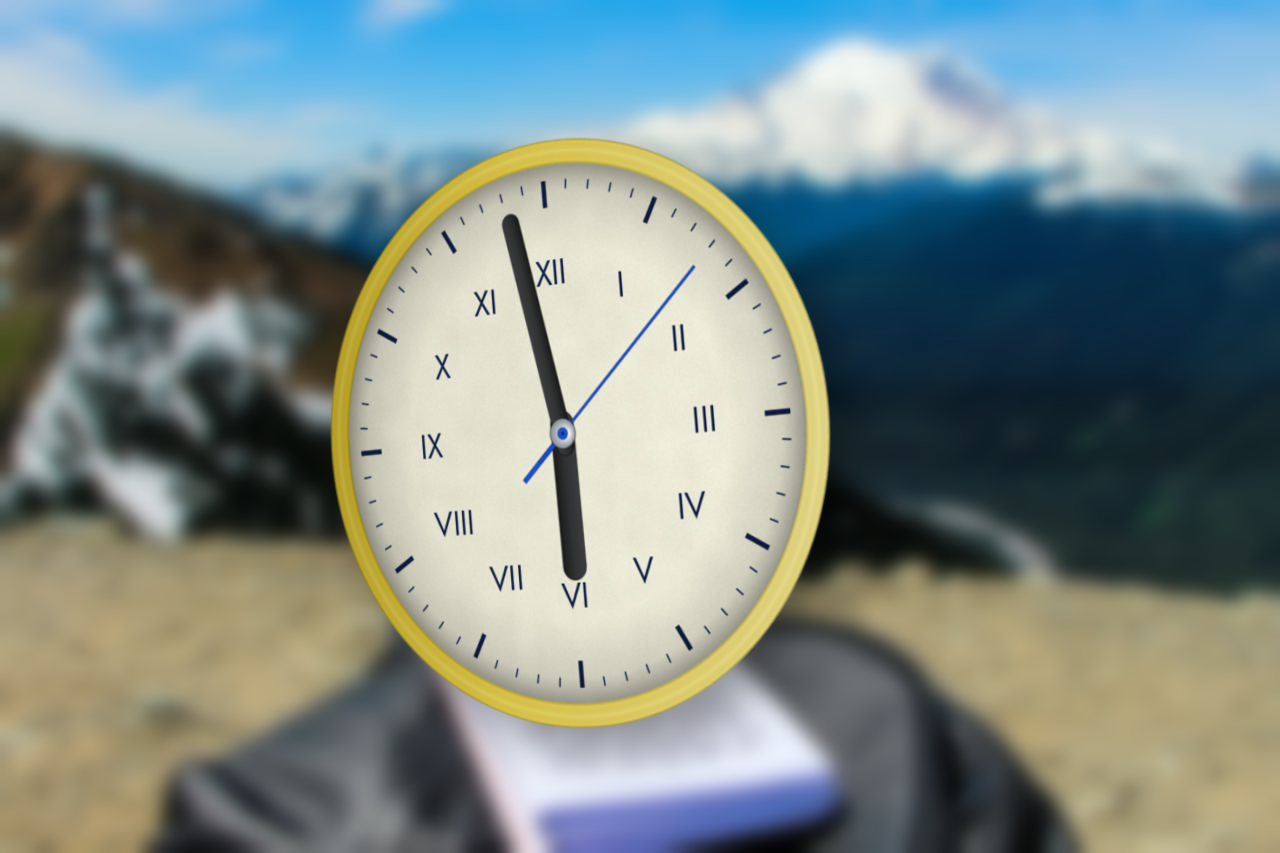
5:58:08
